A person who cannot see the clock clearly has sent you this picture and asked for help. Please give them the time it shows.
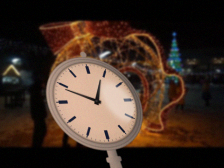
12:49
